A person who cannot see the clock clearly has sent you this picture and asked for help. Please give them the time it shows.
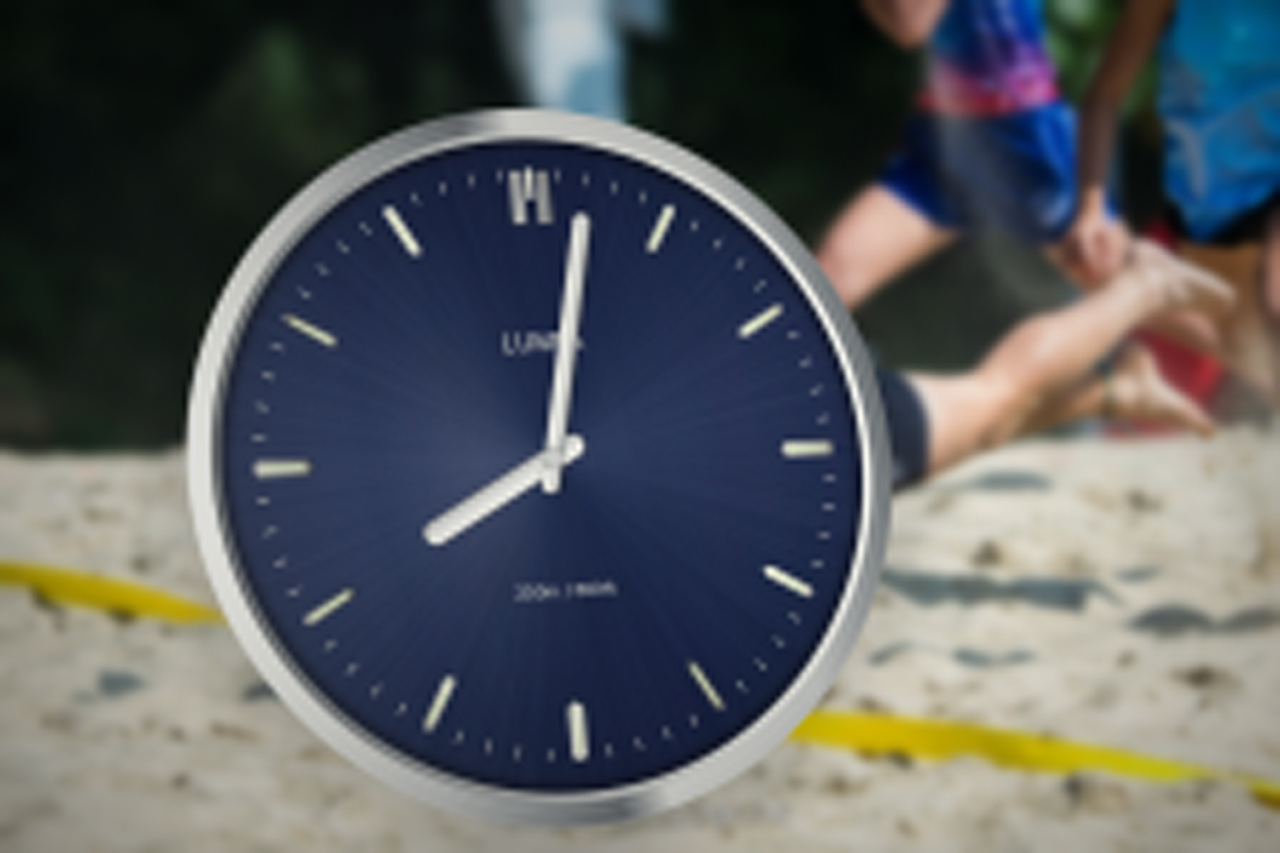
8:02
